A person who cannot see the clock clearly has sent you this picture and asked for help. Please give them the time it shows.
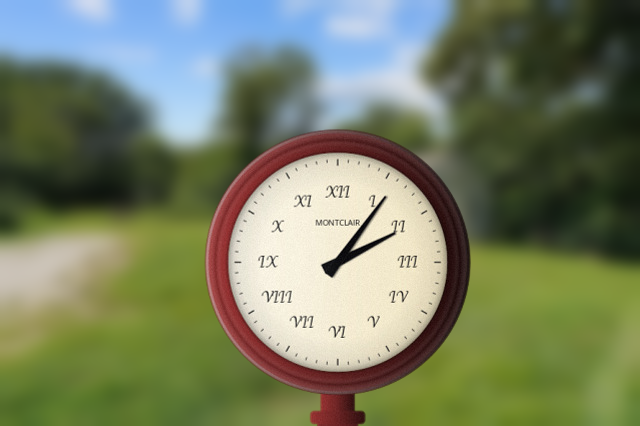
2:06
